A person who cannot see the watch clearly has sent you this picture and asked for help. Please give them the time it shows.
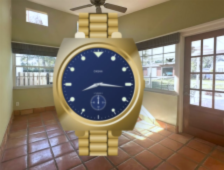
8:16
